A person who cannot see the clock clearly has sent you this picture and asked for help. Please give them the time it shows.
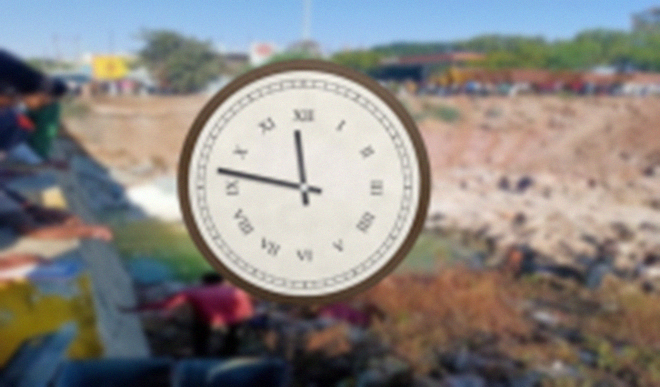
11:47
